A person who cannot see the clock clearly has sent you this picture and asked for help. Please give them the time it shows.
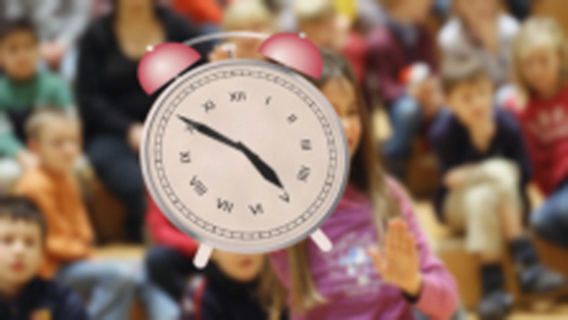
4:51
